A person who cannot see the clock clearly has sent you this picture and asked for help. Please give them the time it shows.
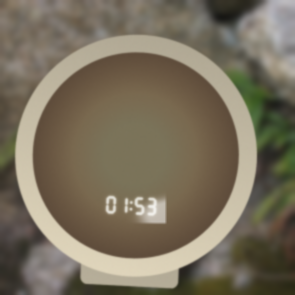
1:53
